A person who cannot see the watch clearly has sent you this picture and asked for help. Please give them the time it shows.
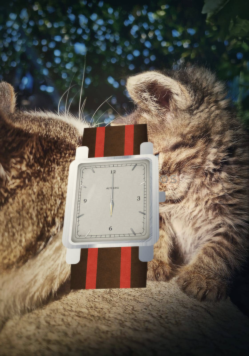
6:00
